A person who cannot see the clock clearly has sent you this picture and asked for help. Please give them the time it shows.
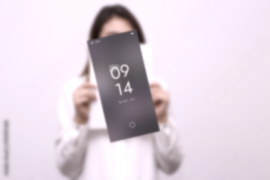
9:14
